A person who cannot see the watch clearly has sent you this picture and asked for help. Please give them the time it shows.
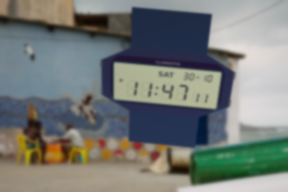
11:47:11
